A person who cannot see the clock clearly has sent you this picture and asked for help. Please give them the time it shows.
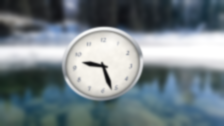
9:27
